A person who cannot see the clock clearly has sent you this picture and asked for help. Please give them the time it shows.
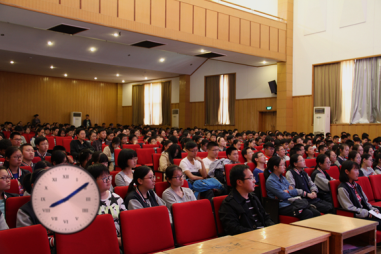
8:09
